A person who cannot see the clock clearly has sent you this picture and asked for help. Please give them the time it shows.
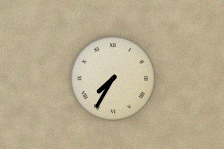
7:35
